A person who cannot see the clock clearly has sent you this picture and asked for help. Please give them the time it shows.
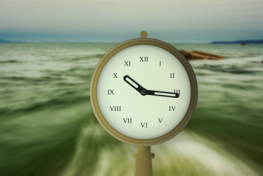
10:16
